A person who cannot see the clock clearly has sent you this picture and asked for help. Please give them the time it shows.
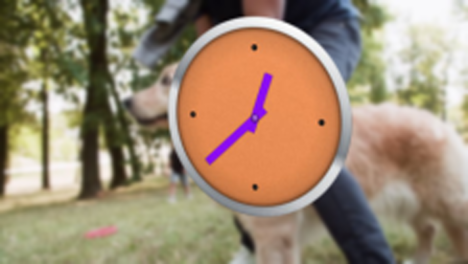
12:38
